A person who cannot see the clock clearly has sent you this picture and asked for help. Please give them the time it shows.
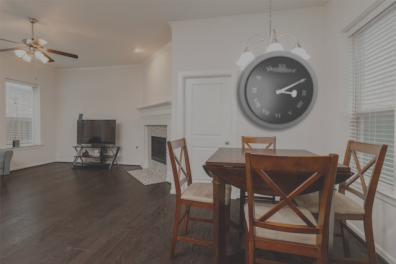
3:10
